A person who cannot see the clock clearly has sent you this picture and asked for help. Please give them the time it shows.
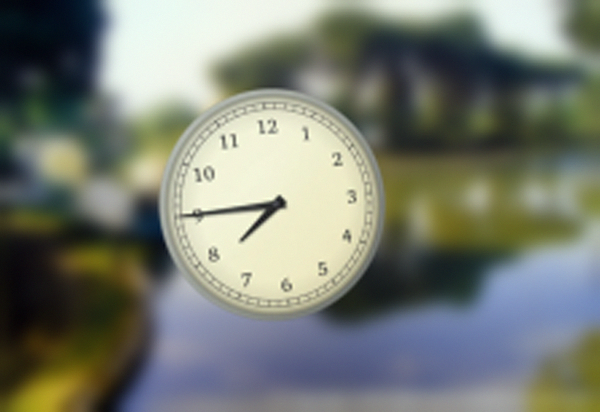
7:45
